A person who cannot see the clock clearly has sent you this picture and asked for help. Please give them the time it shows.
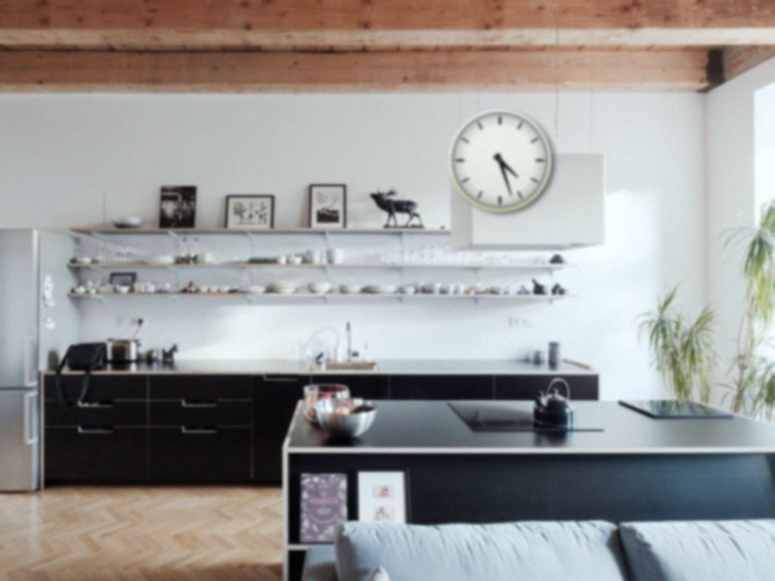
4:27
